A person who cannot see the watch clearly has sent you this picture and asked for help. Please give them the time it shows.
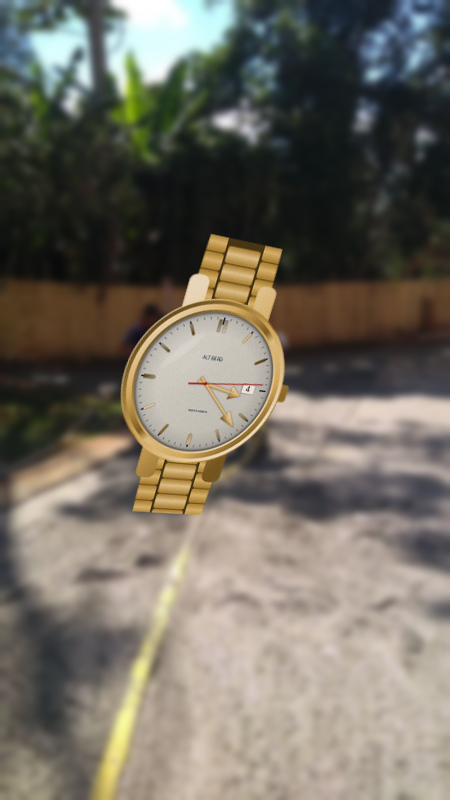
3:22:14
